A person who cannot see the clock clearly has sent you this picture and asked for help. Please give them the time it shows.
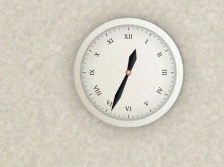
12:34
